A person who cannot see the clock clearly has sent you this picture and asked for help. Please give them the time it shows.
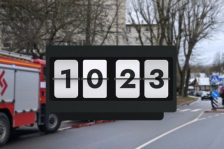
10:23
